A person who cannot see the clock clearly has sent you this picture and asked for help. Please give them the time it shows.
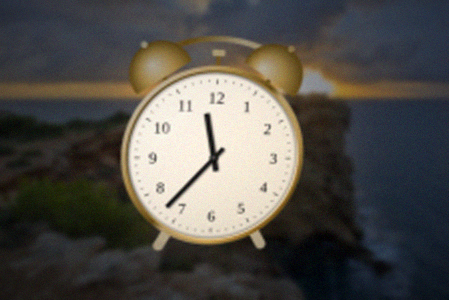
11:37
